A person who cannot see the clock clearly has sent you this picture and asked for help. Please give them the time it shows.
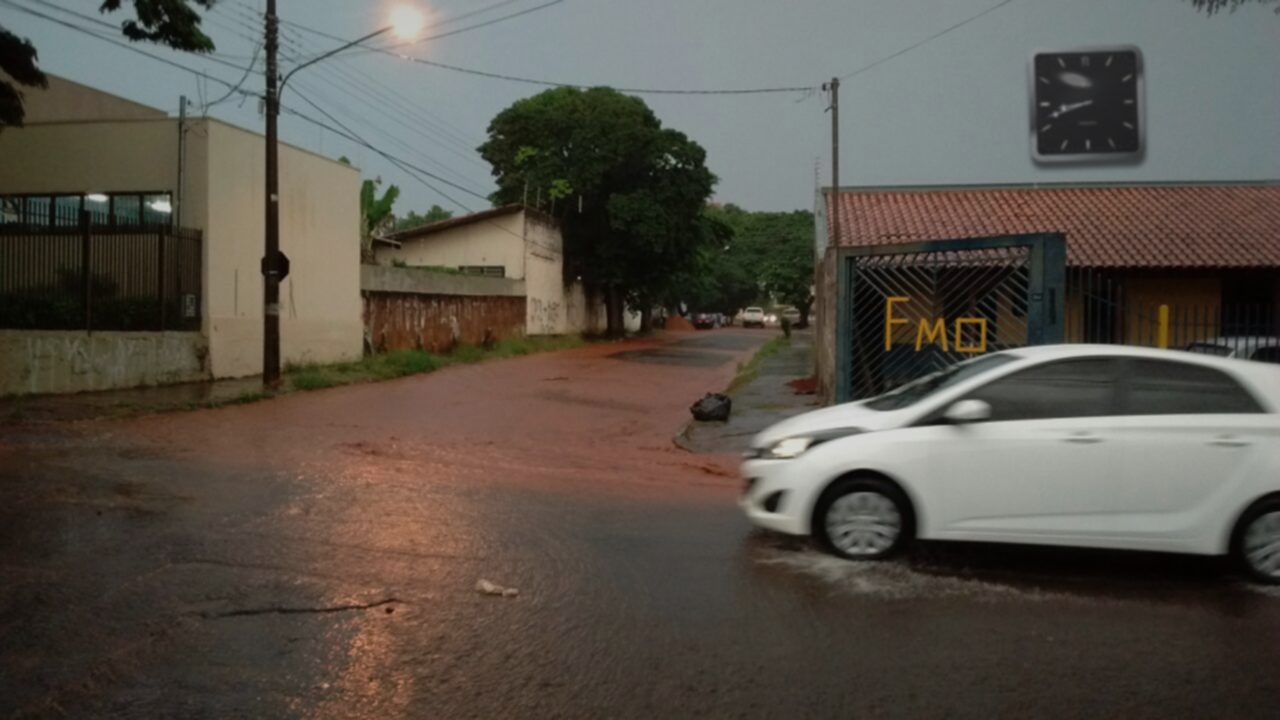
8:42
